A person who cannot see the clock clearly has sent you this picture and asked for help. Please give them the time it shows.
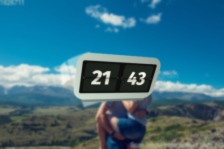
21:43
